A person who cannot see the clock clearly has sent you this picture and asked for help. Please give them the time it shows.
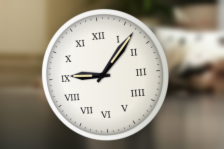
9:07
